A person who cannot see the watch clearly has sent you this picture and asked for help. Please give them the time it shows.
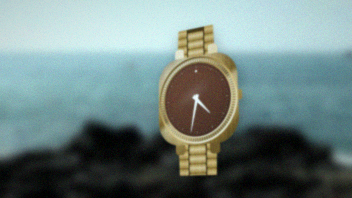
4:32
